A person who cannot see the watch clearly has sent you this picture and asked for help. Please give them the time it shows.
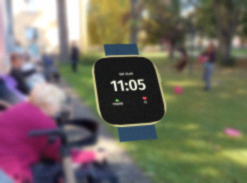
11:05
